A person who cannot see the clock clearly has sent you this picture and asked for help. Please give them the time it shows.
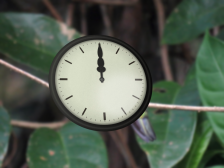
12:00
